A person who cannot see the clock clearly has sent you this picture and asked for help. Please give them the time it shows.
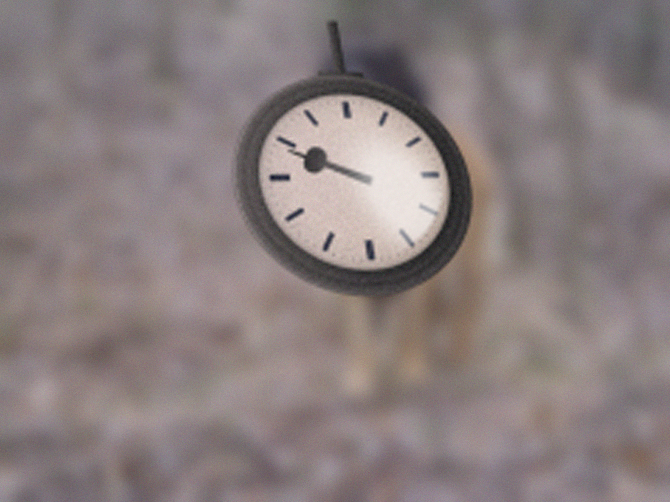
9:49
